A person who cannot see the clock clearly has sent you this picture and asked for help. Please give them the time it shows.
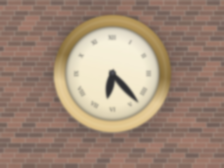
6:23
